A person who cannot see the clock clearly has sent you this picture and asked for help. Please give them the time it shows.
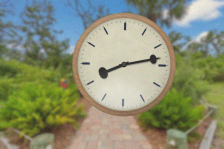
8:13
